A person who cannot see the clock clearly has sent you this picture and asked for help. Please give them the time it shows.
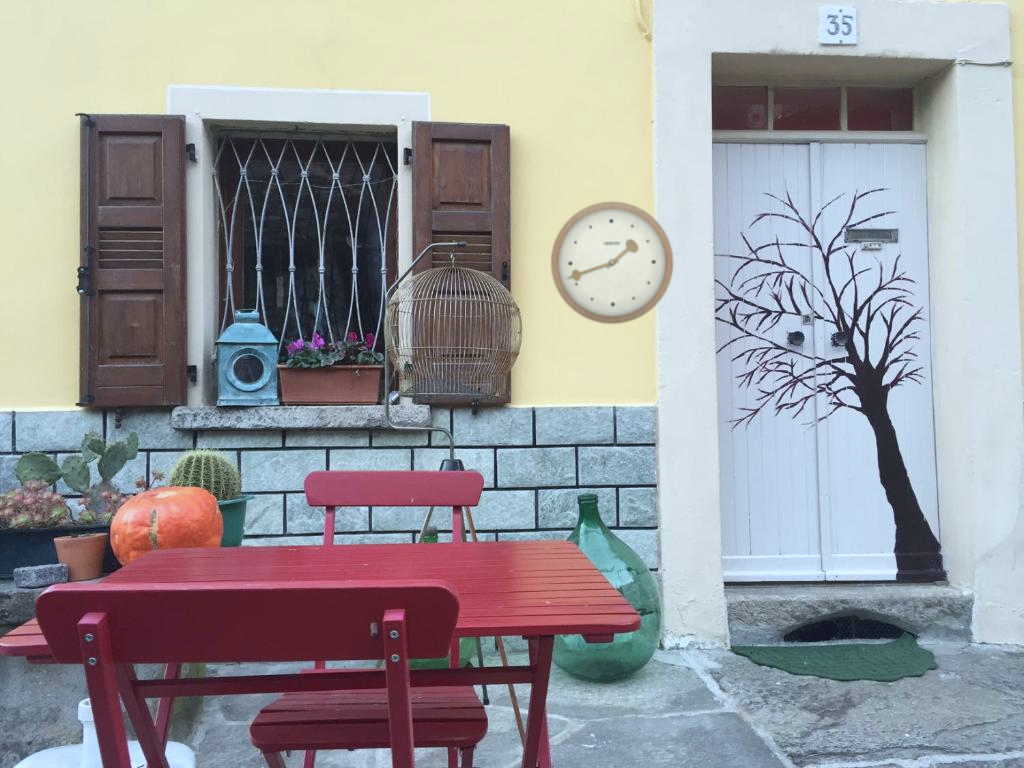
1:42
